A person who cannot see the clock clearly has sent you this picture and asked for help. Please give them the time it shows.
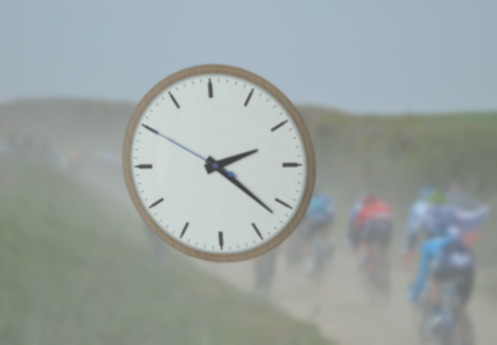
2:21:50
